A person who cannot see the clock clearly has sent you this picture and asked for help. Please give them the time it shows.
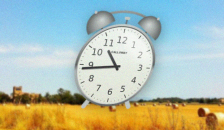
10:44
